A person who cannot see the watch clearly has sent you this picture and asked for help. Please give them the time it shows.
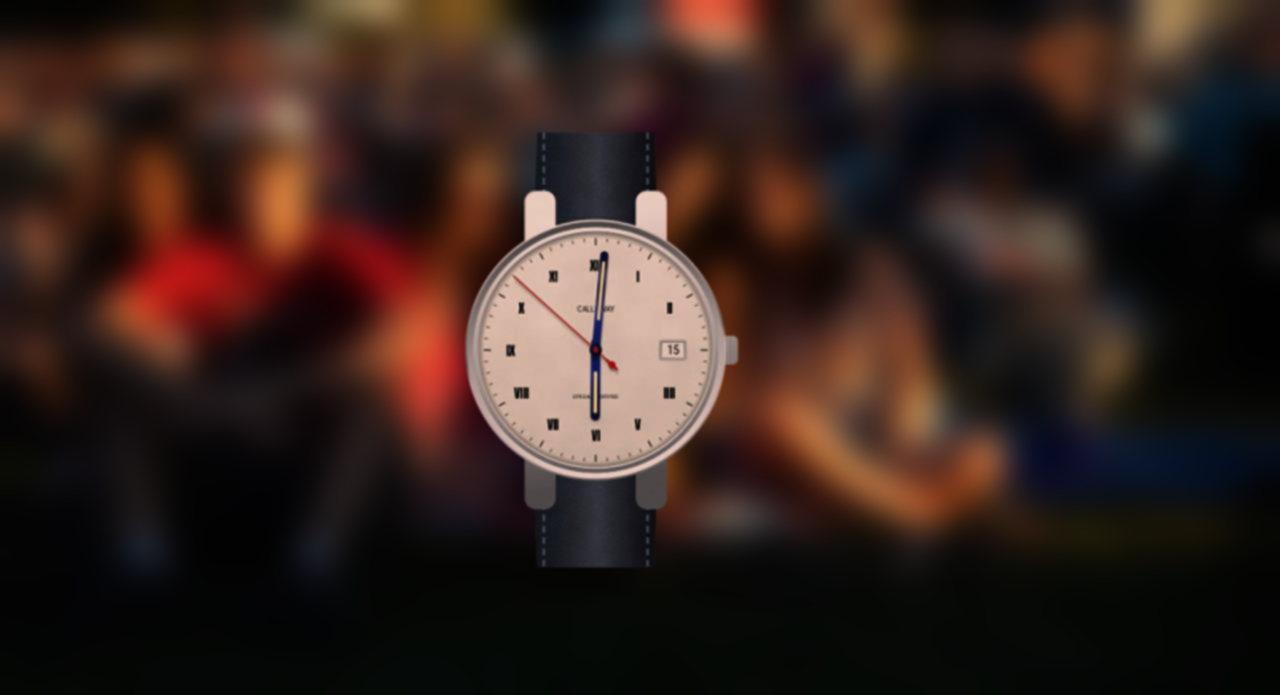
6:00:52
